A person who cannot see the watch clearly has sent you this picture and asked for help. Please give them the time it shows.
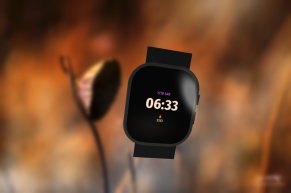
6:33
